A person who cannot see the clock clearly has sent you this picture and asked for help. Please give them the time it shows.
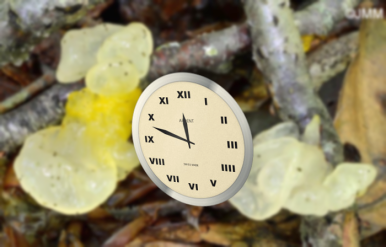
11:48
